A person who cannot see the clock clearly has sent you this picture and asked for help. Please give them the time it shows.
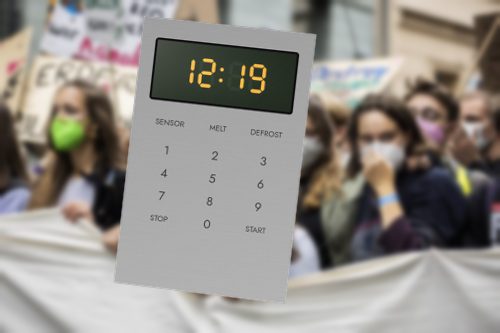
12:19
